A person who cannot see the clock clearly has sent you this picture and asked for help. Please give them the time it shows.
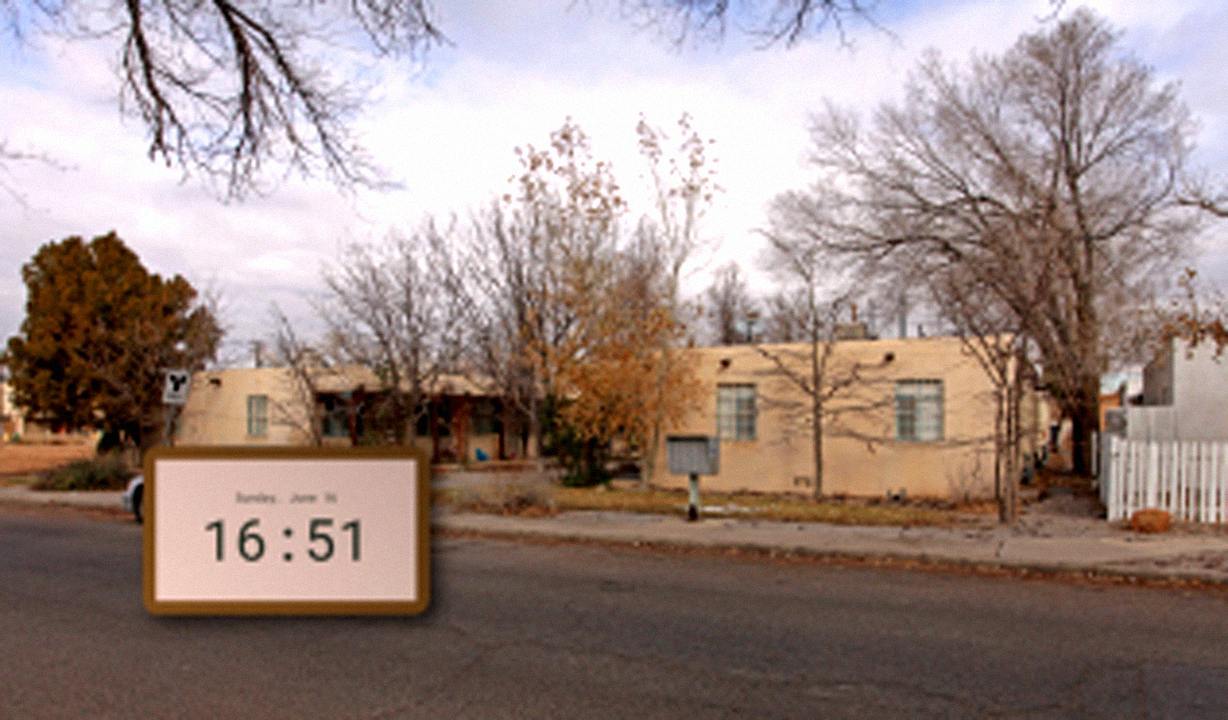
16:51
